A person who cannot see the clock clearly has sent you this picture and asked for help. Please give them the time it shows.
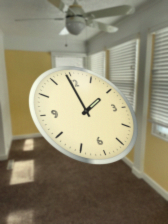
1:59
